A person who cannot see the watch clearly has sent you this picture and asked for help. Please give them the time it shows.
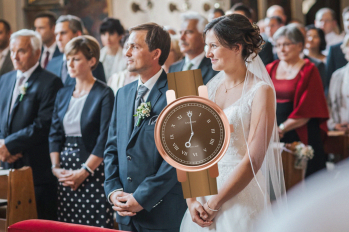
7:00
